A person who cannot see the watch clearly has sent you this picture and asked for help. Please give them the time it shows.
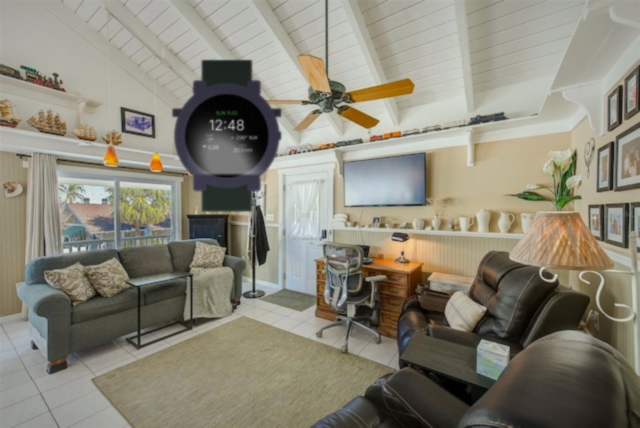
12:48
